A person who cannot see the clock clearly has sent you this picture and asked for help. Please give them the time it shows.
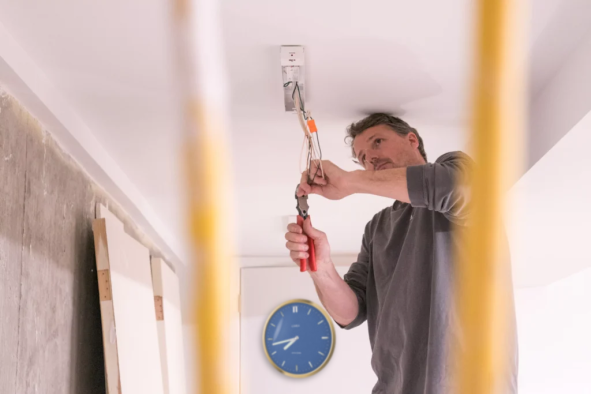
7:43
